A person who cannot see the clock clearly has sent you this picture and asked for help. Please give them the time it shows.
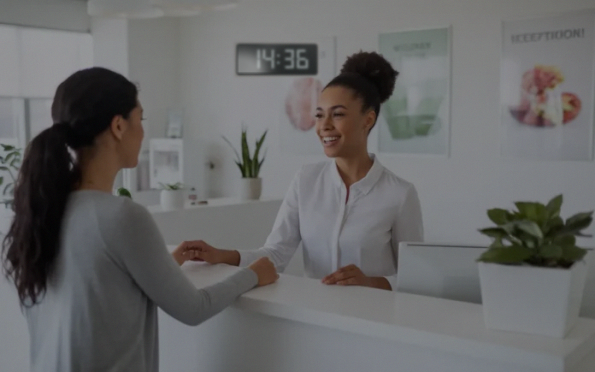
14:36
